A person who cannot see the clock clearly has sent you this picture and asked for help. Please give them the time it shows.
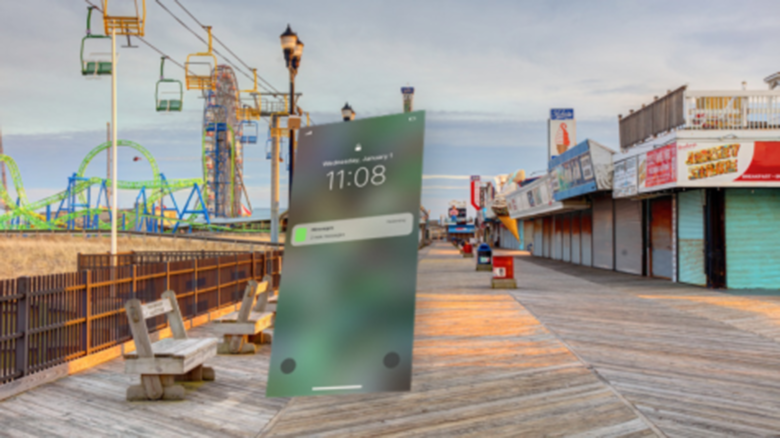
11:08
